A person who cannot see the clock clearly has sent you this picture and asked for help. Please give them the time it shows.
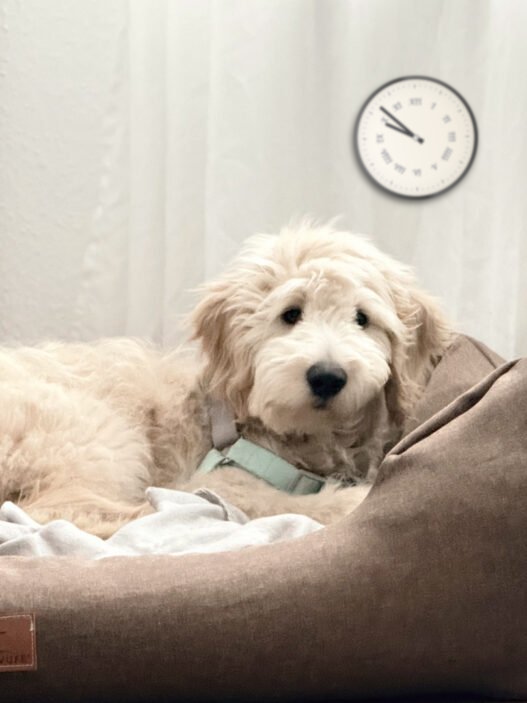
9:52
